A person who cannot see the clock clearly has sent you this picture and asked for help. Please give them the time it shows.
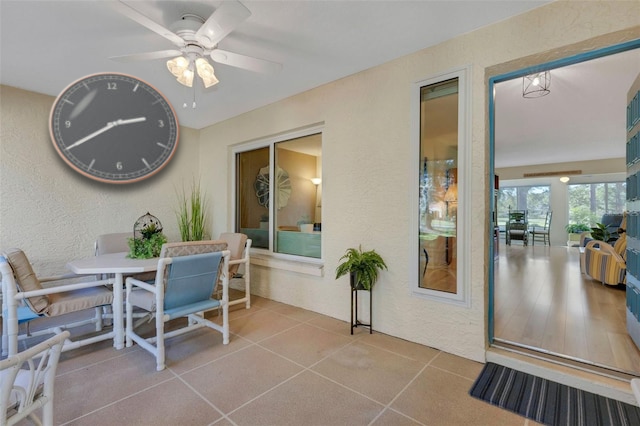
2:40
